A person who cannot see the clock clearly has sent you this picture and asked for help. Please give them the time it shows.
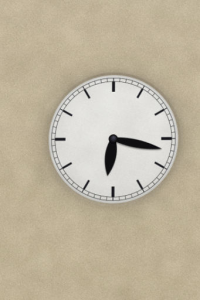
6:17
